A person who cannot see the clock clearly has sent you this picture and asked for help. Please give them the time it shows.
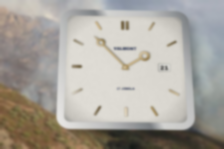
1:53
